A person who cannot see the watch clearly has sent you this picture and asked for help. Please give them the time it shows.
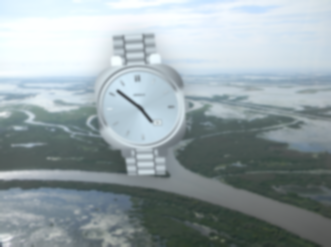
4:52
